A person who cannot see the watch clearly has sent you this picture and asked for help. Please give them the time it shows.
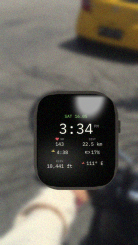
3:34
